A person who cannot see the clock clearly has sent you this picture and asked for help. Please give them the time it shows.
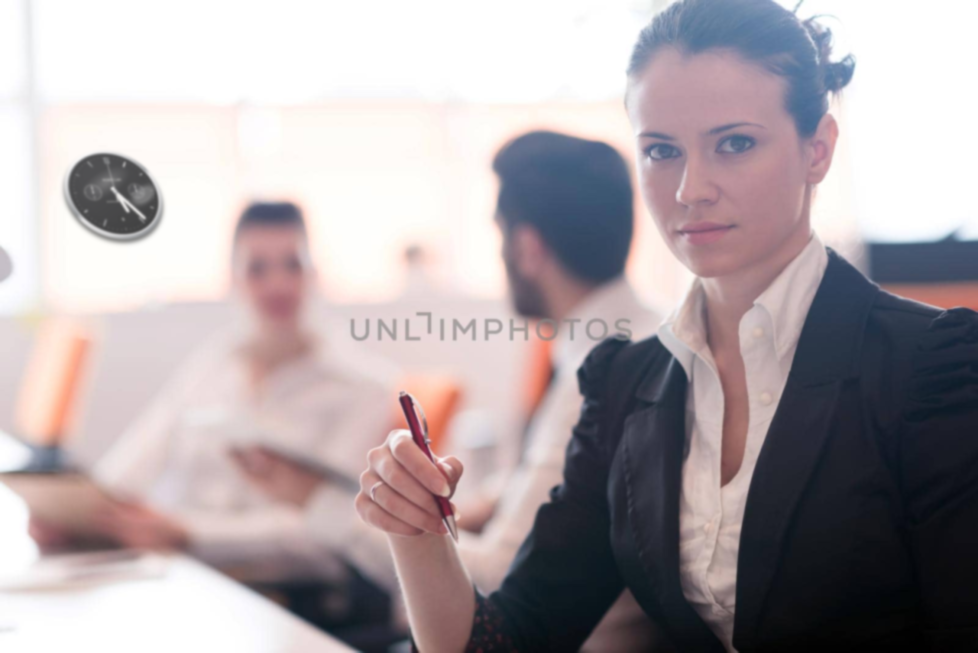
5:24
